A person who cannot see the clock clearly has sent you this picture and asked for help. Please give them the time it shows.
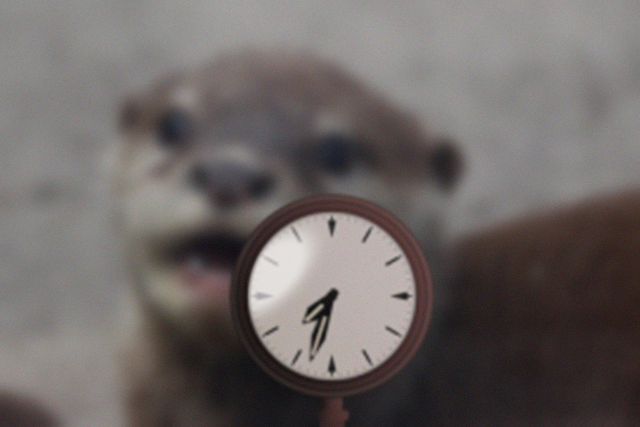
7:33
